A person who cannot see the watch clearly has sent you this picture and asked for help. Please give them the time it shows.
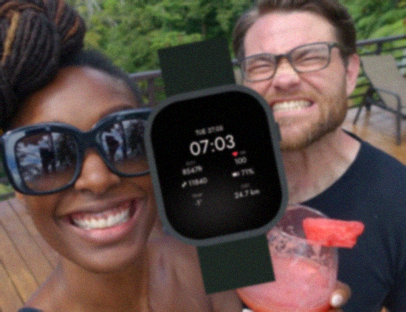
7:03
